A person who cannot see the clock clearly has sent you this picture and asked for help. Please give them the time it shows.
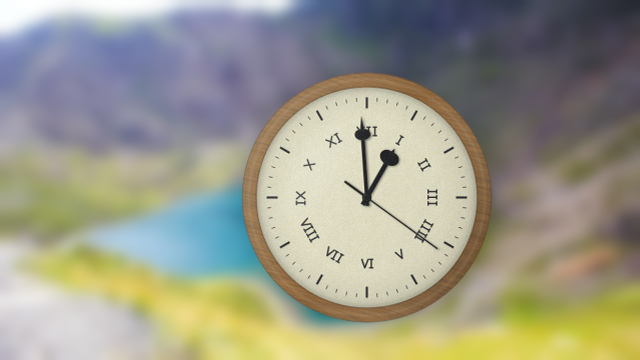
12:59:21
